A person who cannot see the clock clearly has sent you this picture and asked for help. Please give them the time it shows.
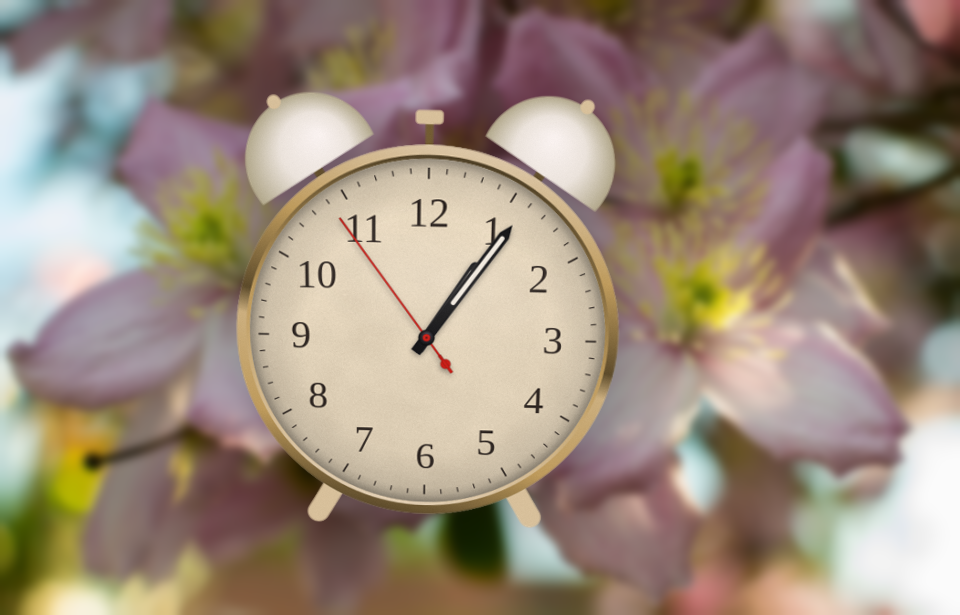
1:05:54
